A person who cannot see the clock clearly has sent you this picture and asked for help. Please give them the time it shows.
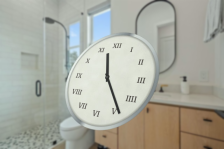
11:24
